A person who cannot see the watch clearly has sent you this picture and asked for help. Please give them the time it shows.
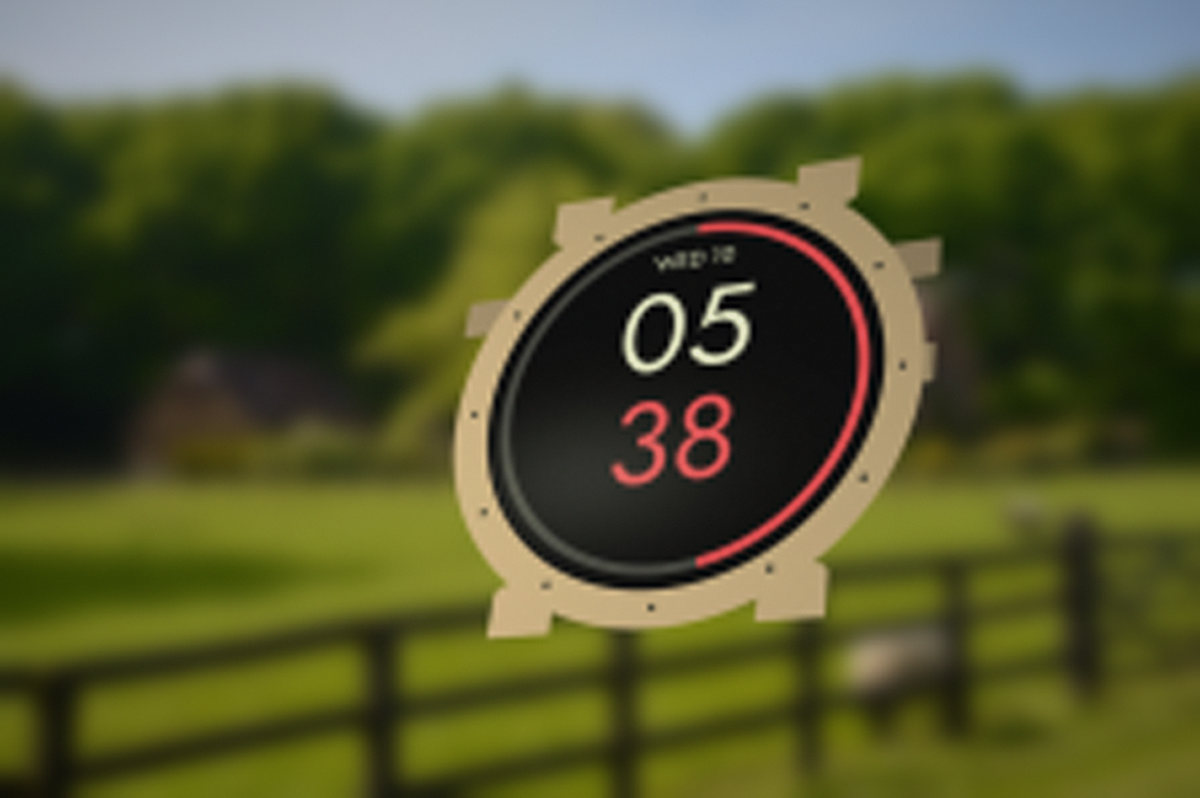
5:38
